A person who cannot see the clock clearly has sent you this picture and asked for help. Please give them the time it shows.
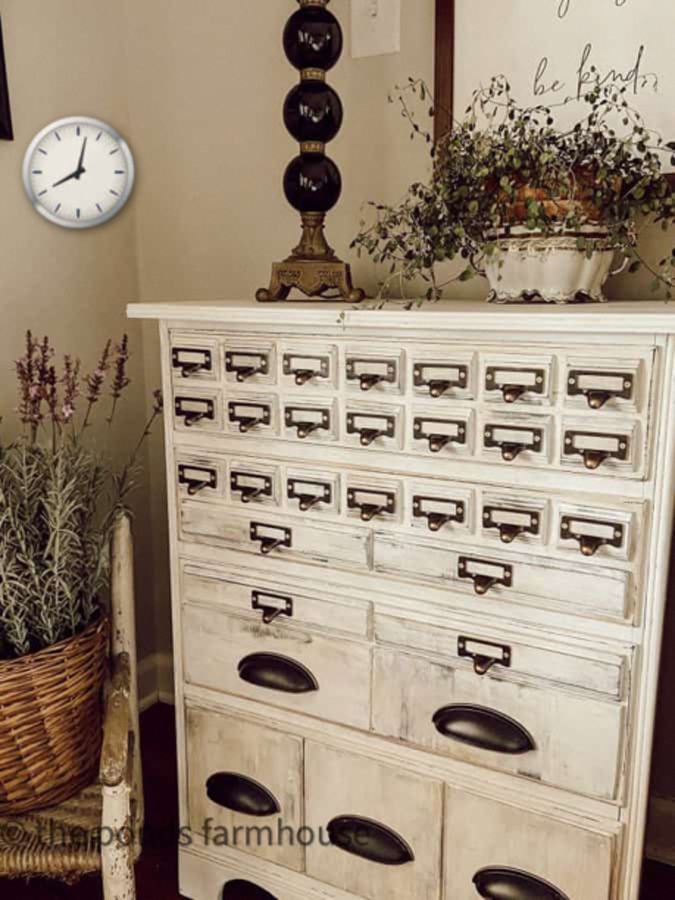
8:02
